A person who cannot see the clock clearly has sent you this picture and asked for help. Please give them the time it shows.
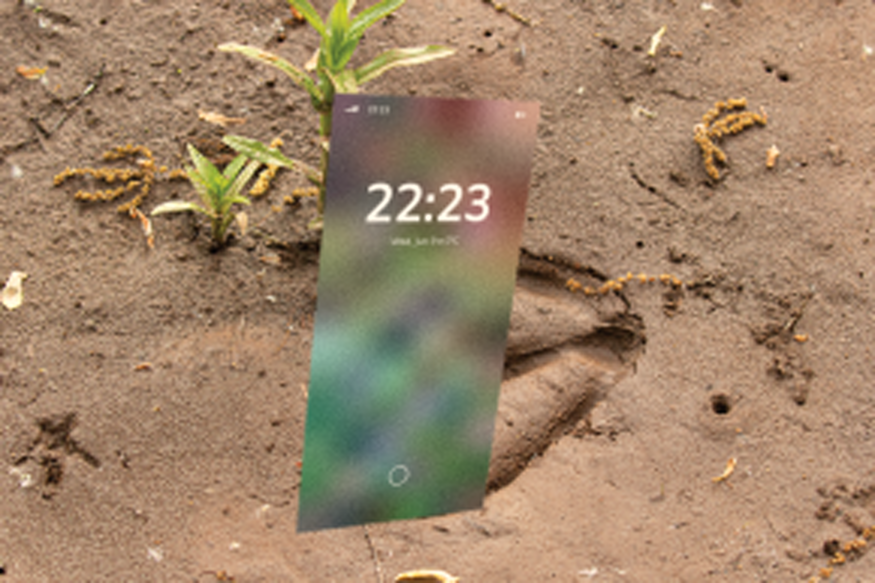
22:23
